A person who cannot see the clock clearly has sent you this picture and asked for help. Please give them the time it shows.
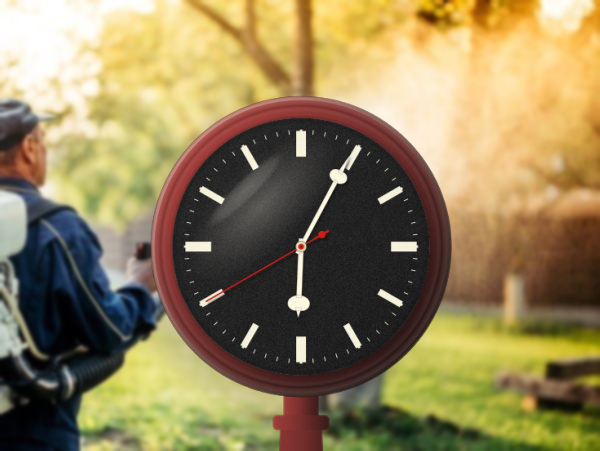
6:04:40
